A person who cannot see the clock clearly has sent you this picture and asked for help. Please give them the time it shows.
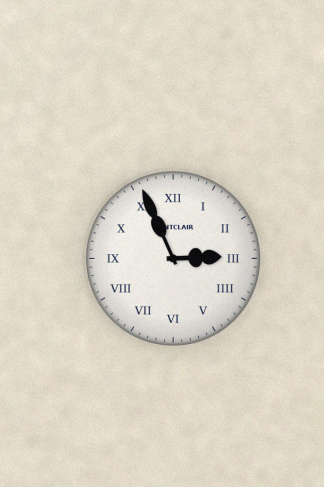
2:56
